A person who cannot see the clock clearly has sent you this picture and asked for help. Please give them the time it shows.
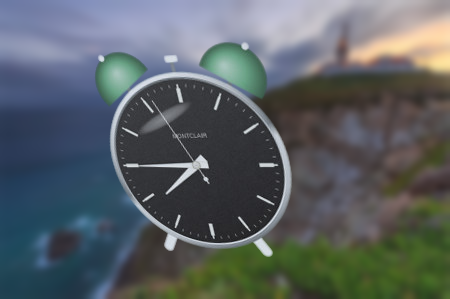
7:44:56
